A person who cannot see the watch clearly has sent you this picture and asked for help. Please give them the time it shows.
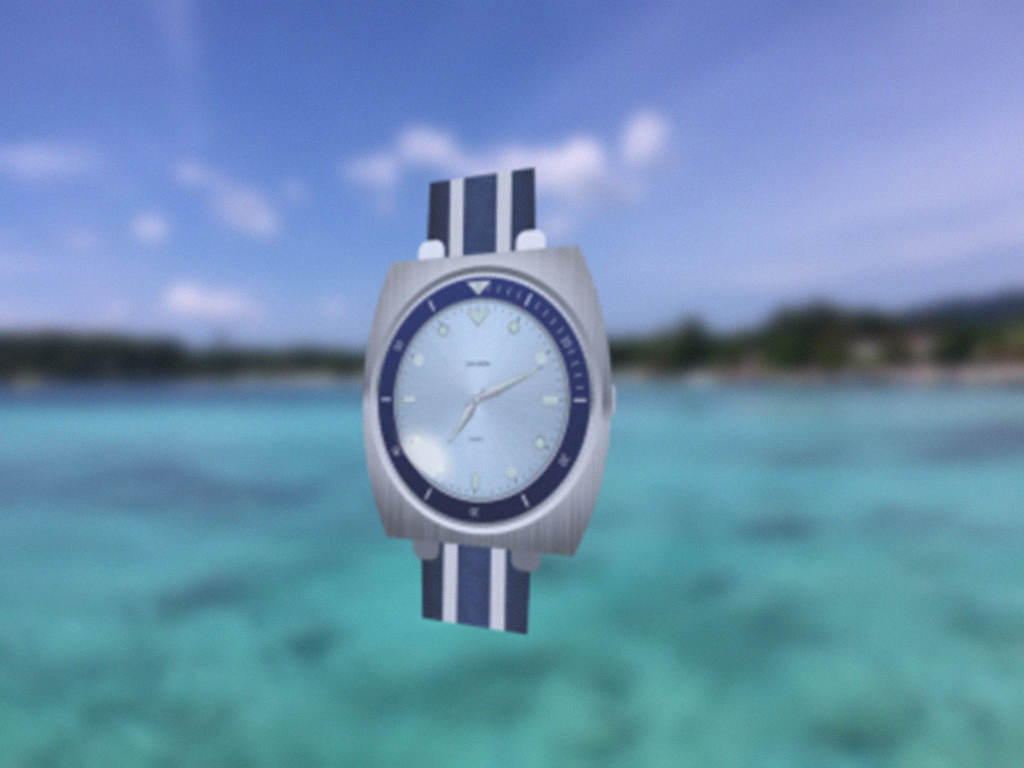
7:11
